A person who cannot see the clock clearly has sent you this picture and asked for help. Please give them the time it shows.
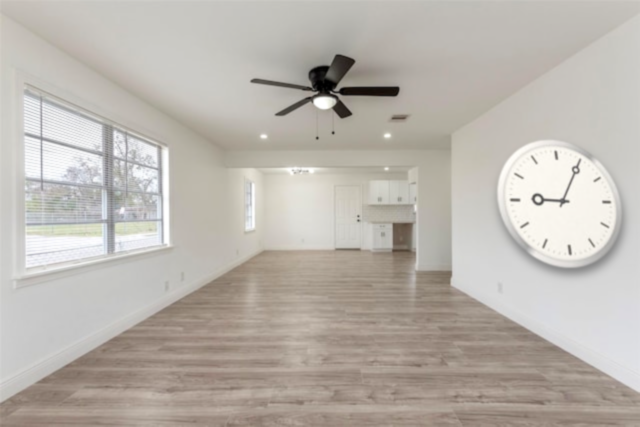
9:05
